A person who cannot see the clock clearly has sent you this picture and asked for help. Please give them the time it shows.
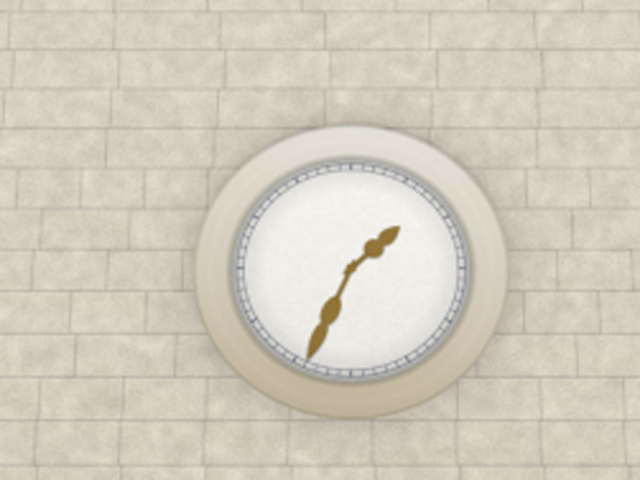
1:34
